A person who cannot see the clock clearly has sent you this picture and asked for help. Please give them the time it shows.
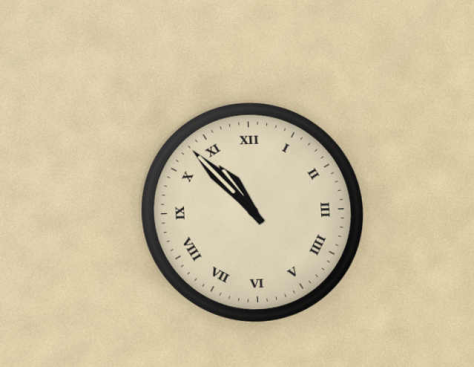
10:53
